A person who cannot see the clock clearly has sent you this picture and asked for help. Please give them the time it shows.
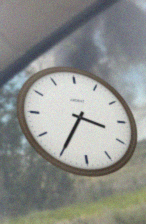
3:35
